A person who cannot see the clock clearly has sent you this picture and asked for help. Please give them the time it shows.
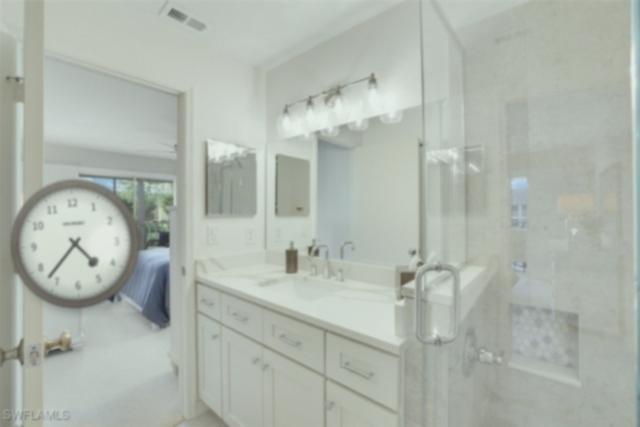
4:37
